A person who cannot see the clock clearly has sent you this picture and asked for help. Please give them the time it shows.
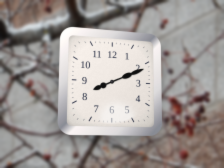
8:11
